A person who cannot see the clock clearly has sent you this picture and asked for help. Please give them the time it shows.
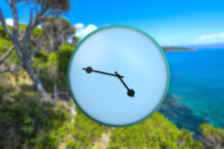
4:47
